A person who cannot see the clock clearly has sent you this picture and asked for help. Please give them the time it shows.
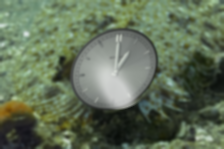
1:00
